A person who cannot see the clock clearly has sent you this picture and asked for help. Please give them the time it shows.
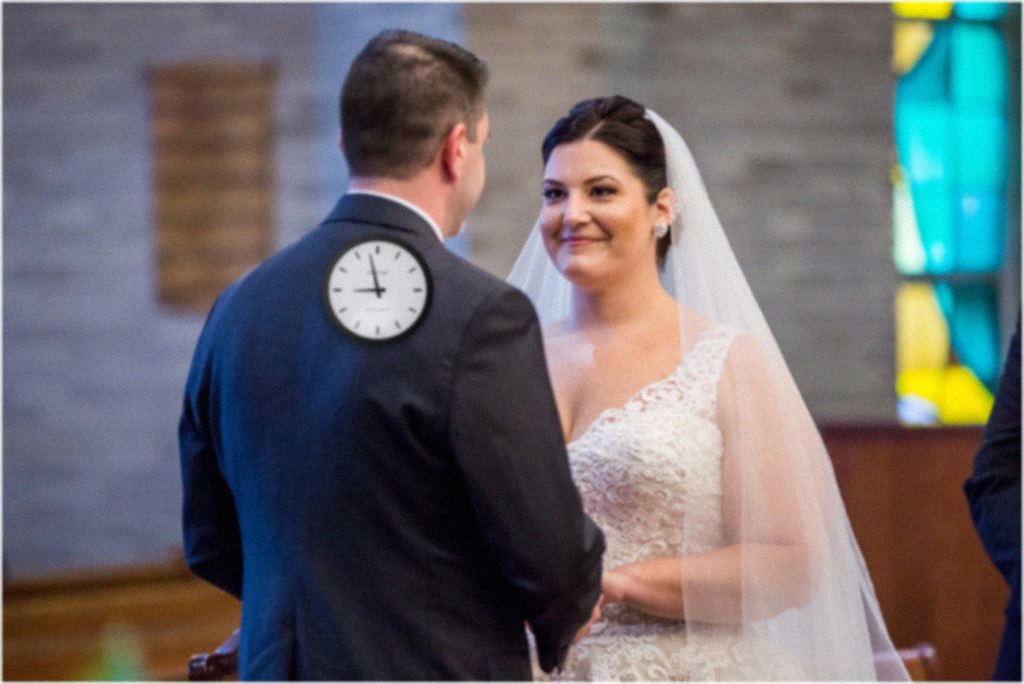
8:58
